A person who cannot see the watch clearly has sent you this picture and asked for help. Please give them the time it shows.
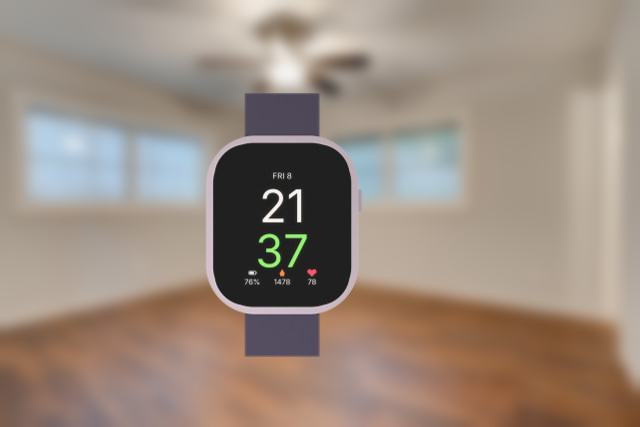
21:37
